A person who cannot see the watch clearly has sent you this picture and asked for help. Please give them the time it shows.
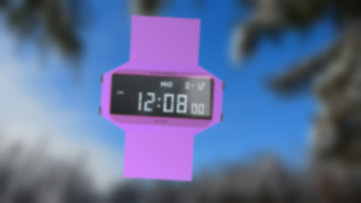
12:08
